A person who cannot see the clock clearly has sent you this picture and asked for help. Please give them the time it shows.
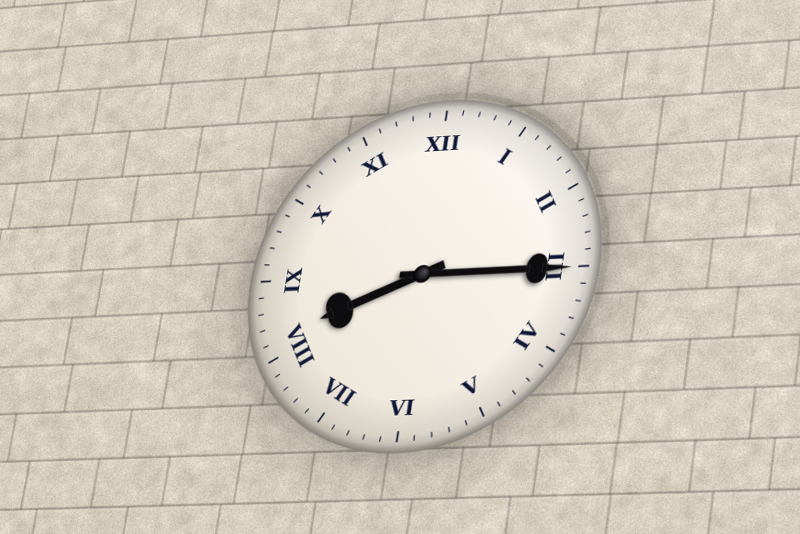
8:15
